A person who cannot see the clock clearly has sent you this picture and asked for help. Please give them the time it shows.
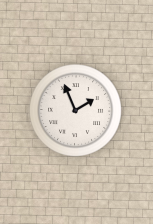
1:56
